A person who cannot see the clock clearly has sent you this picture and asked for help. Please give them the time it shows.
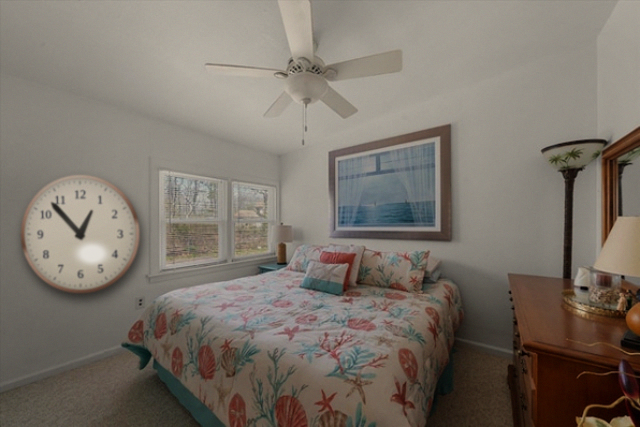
12:53
